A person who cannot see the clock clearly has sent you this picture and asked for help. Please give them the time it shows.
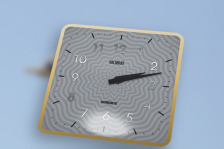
2:12
